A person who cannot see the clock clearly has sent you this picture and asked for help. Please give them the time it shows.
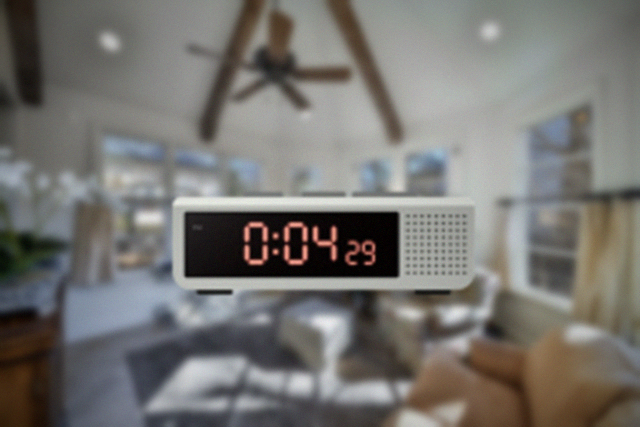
0:04:29
